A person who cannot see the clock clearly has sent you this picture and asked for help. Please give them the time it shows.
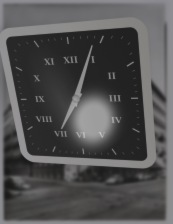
7:04
